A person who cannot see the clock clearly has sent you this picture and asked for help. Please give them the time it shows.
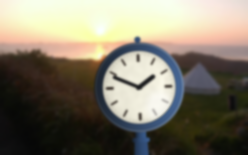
1:49
